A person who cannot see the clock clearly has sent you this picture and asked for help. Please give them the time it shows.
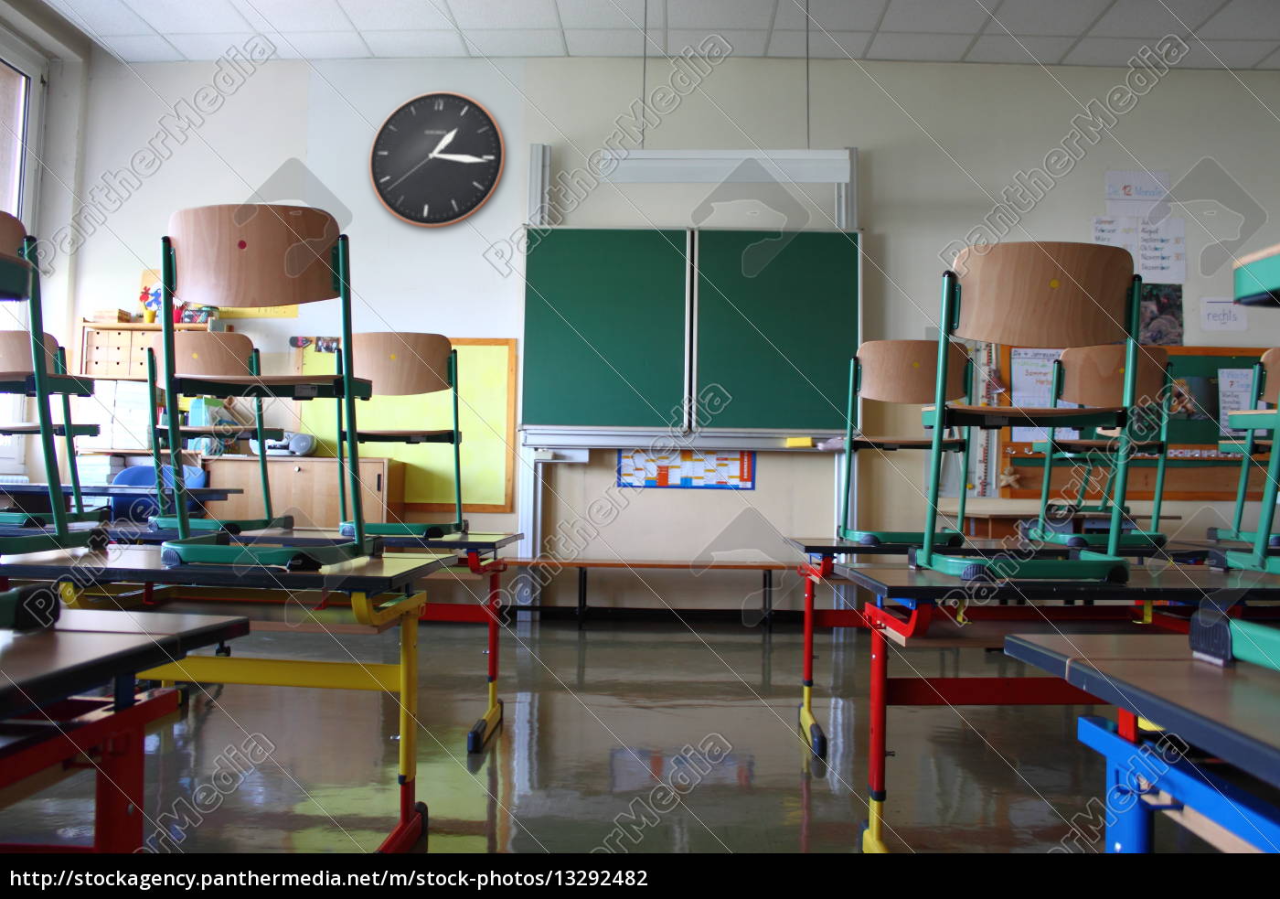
1:15:38
